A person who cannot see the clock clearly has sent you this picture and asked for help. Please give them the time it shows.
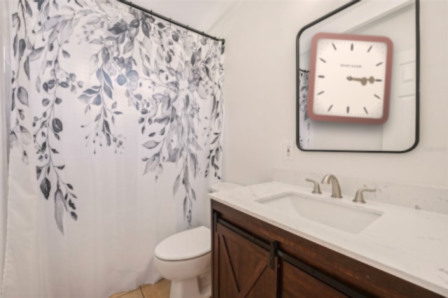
3:15
